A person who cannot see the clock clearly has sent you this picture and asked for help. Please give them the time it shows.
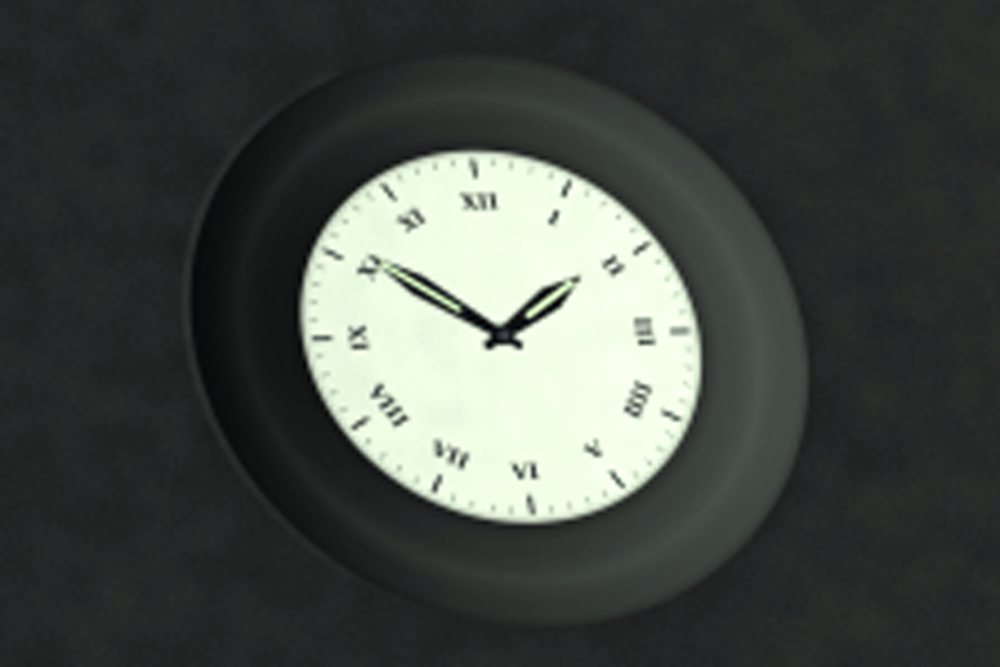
1:51
